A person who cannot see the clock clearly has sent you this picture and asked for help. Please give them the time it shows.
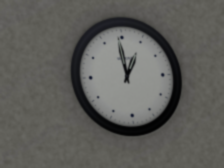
12:59
